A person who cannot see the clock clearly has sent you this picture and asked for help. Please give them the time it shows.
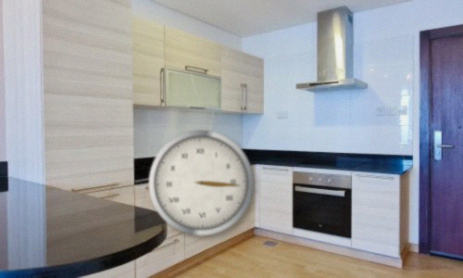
3:16
